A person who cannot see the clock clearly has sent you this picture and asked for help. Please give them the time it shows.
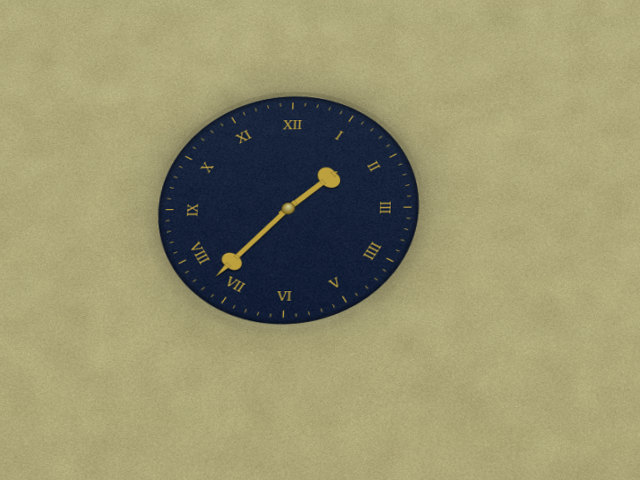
1:37
